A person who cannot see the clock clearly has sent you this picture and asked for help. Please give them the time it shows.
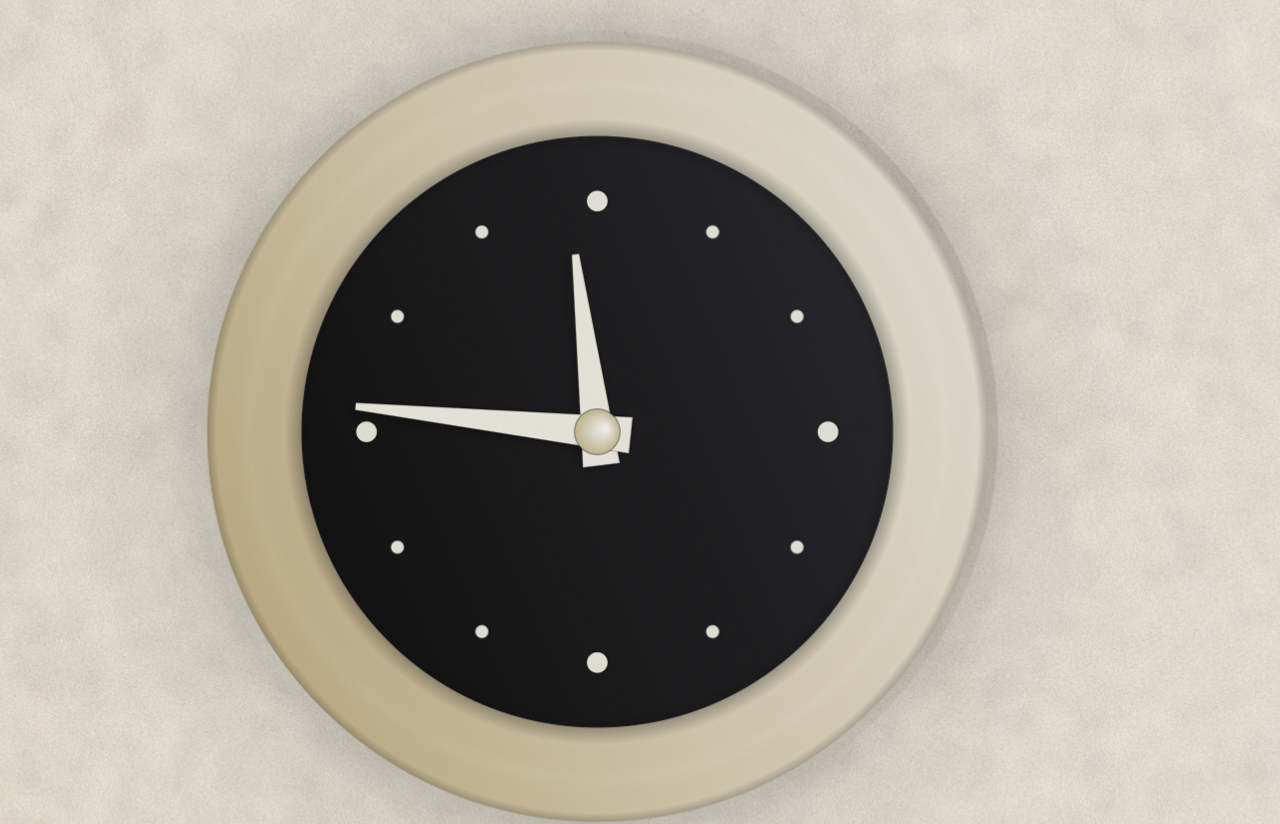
11:46
